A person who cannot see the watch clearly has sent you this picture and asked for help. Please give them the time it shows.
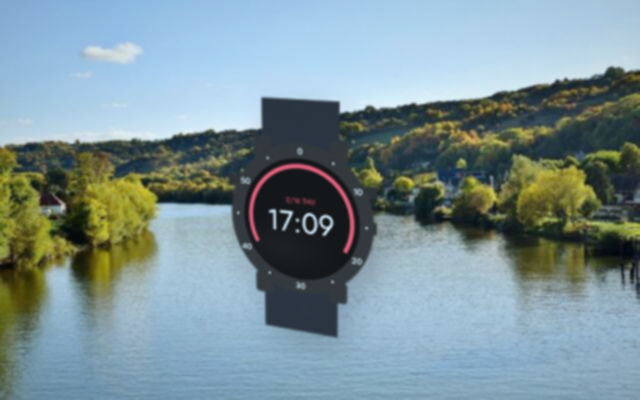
17:09
